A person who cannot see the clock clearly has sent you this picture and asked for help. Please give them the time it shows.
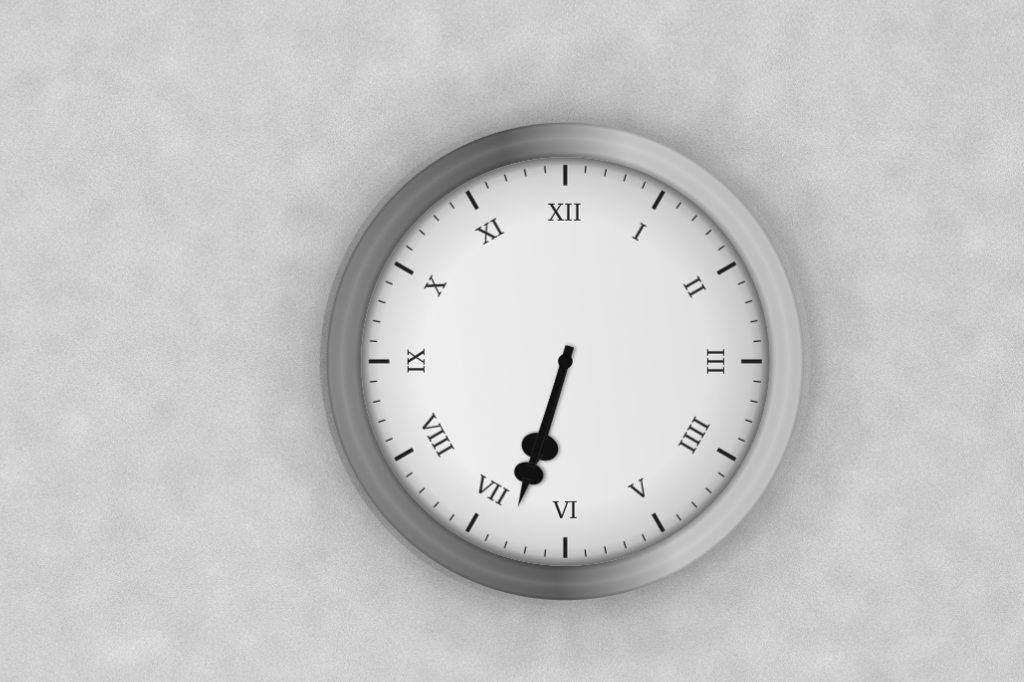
6:33
